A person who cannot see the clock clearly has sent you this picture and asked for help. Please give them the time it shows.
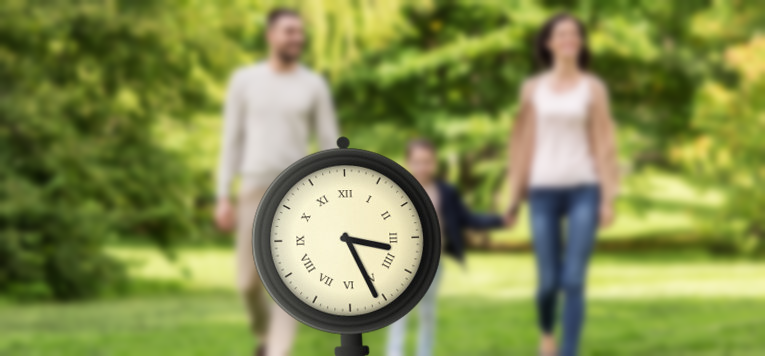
3:26
